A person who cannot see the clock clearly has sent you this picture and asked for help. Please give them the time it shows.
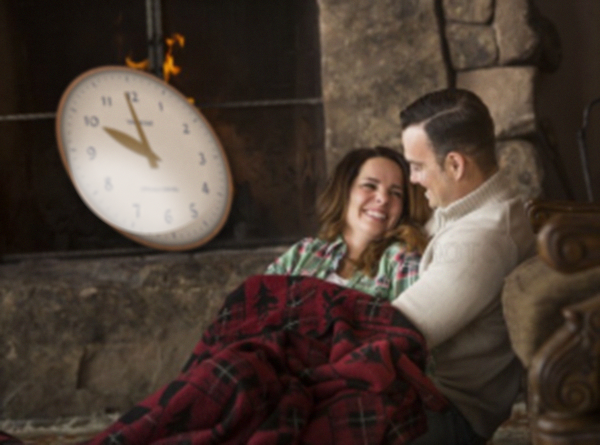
9:59
